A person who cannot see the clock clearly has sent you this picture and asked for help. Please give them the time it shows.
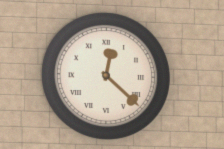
12:22
